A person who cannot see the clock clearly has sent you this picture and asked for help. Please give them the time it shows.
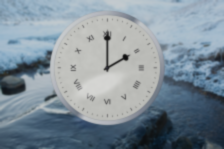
2:00
